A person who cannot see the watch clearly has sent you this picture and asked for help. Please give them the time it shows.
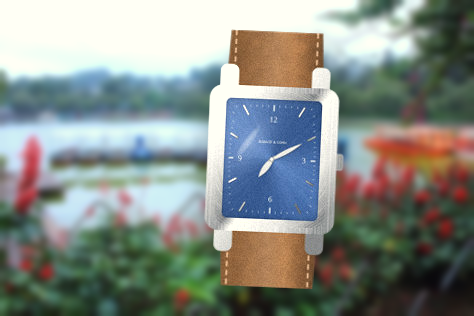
7:10
